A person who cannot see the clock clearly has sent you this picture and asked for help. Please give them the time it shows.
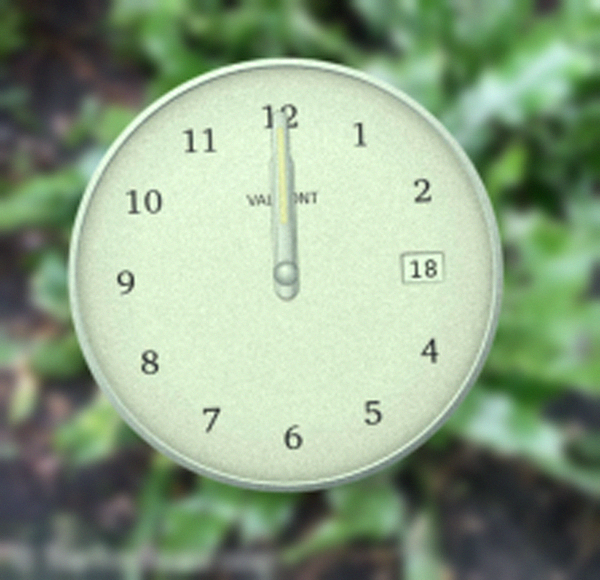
12:00
